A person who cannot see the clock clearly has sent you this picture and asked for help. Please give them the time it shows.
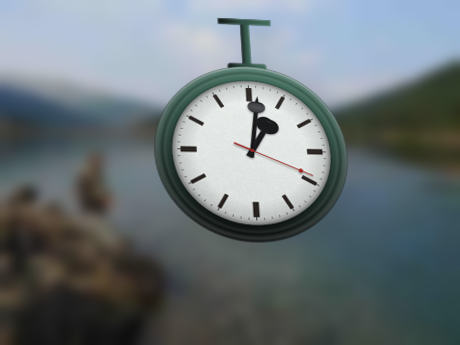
1:01:19
